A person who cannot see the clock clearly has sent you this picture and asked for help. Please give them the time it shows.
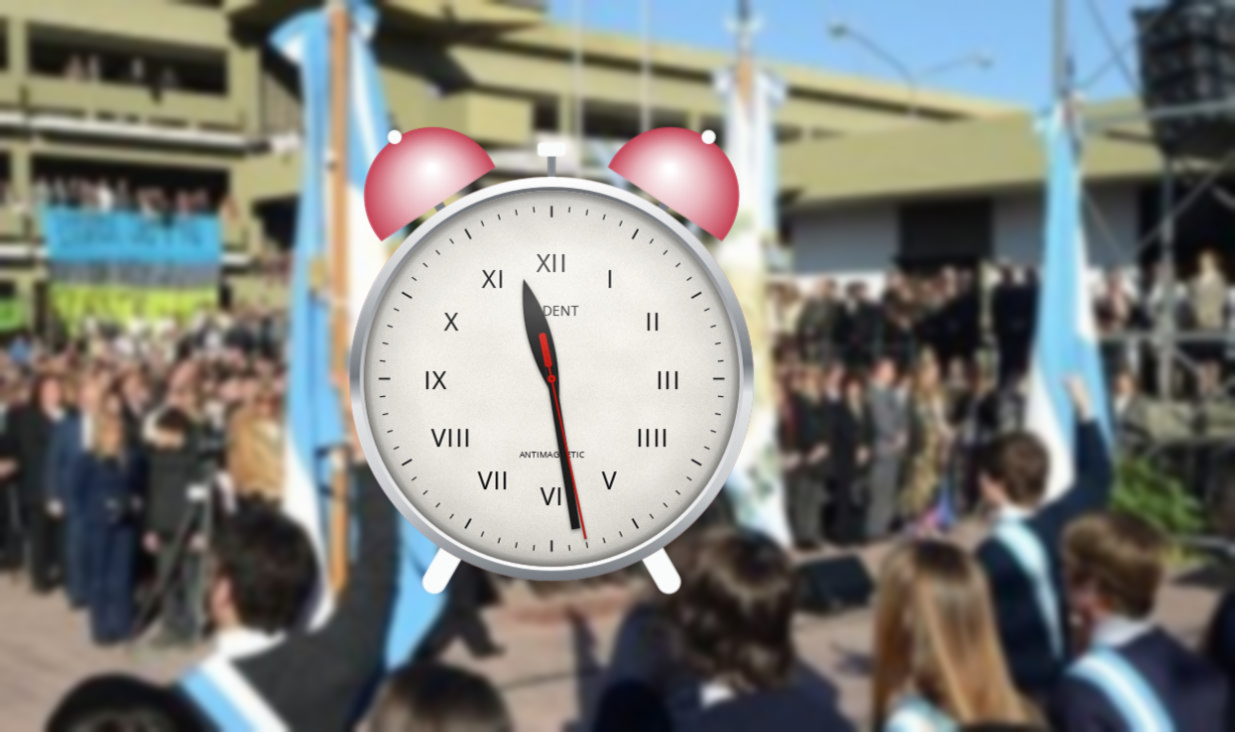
11:28:28
